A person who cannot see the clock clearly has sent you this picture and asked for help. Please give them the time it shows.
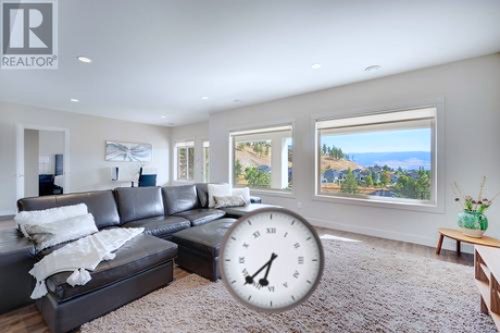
6:38
